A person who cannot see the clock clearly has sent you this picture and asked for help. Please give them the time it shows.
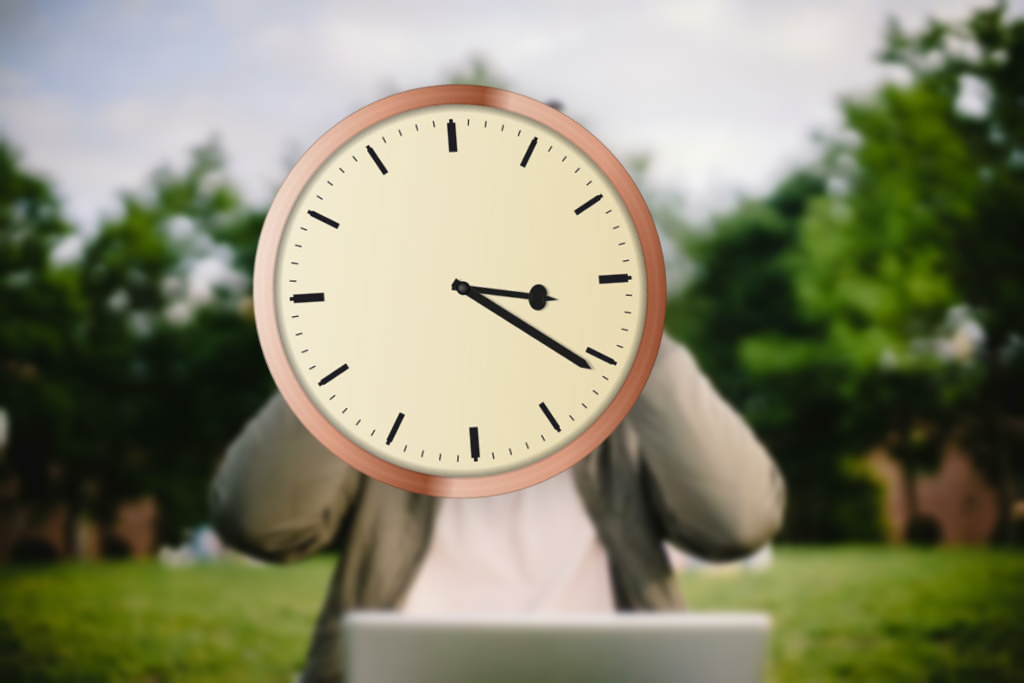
3:21
